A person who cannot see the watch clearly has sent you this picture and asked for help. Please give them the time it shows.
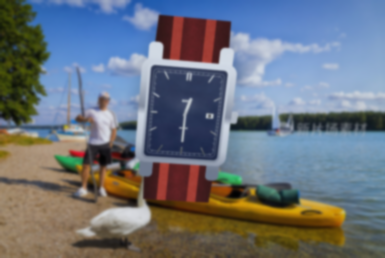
12:30
